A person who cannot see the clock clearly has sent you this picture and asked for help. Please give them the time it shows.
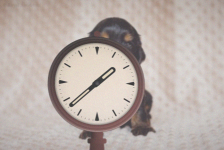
1:38
